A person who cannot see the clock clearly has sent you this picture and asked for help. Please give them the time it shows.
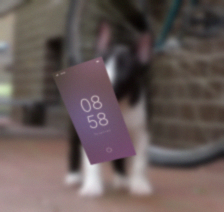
8:58
